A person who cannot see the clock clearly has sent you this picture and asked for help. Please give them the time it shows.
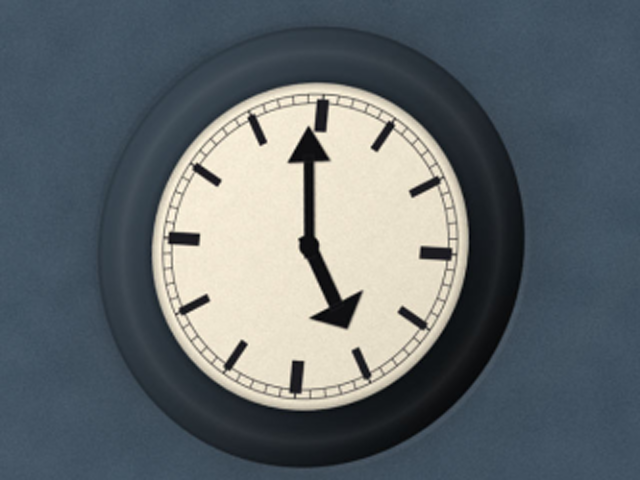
4:59
